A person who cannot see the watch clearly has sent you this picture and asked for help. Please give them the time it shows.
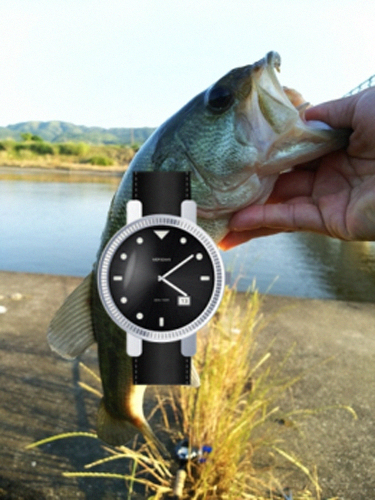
4:09
